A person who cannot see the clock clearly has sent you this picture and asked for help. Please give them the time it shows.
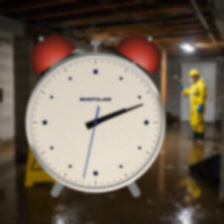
2:11:32
